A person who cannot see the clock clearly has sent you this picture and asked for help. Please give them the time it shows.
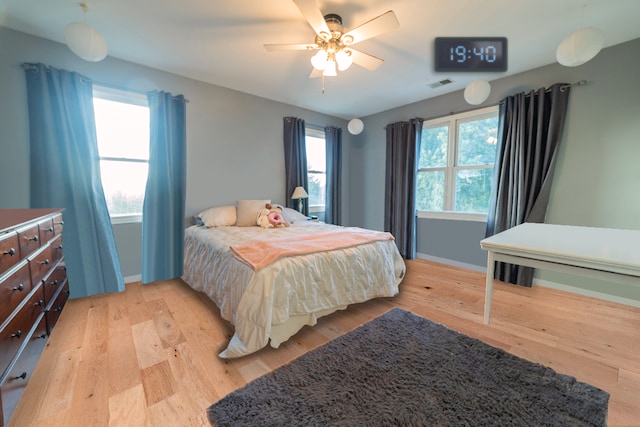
19:40
